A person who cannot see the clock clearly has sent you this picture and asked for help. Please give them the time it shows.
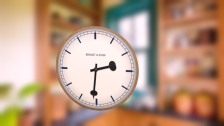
2:31
